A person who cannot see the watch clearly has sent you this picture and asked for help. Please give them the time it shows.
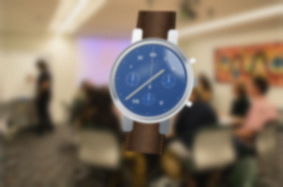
1:38
